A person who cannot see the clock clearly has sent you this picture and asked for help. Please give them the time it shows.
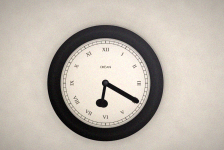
6:20
